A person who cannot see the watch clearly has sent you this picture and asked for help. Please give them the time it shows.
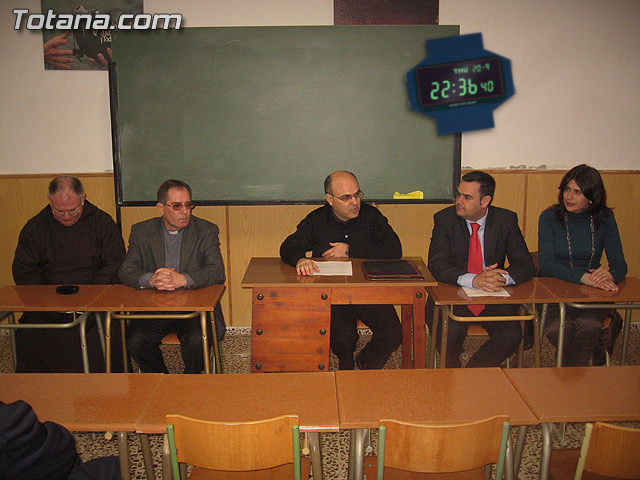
22:36:40
